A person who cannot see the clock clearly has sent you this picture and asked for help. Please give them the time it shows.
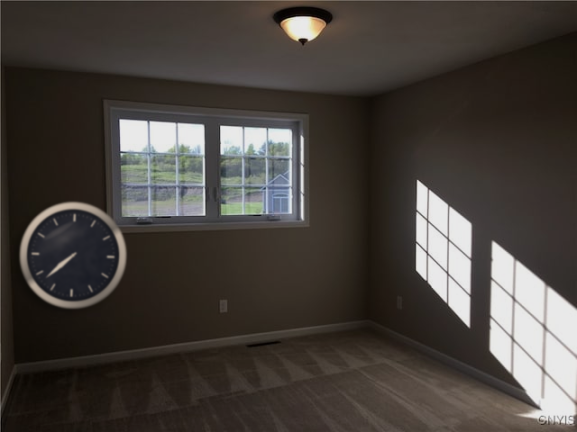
7:38
